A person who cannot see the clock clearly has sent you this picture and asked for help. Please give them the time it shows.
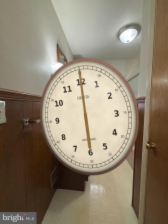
6:00
